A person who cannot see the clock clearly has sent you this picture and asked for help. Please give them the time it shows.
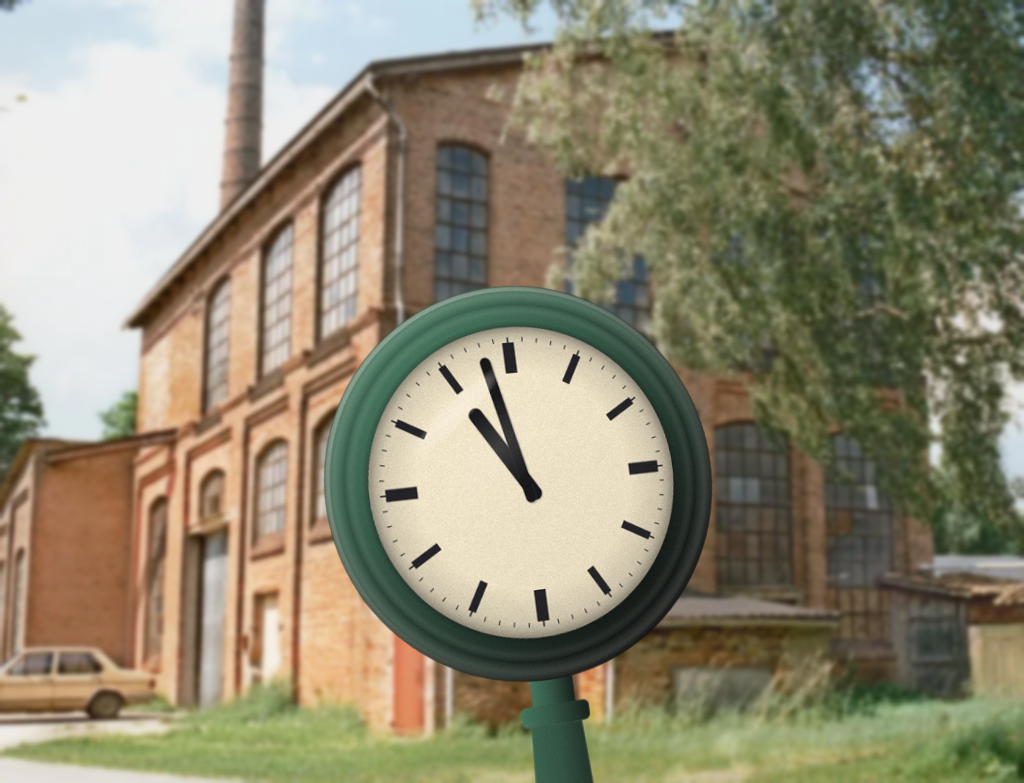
10:58
